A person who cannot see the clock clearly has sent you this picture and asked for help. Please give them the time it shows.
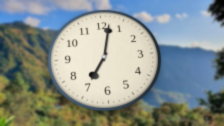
7:02
